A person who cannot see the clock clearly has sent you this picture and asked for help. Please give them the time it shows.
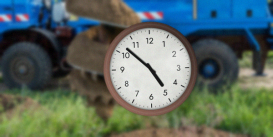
4:52
